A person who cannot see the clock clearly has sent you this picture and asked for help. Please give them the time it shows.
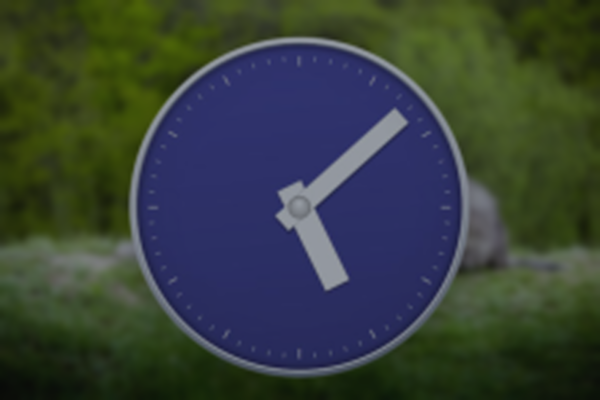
5:08
